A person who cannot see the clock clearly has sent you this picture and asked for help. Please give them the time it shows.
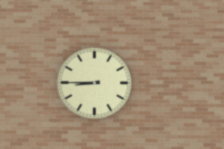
8:45
